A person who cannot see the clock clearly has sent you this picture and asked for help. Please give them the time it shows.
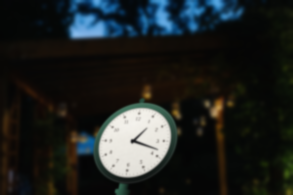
1:18
